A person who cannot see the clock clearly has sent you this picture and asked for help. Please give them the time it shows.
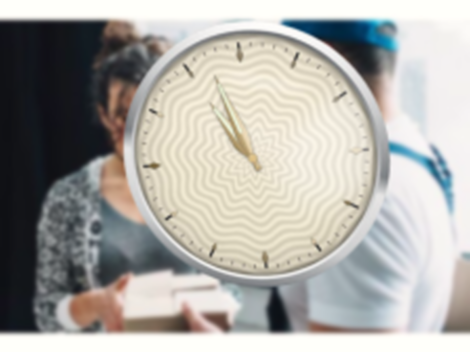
10:57
